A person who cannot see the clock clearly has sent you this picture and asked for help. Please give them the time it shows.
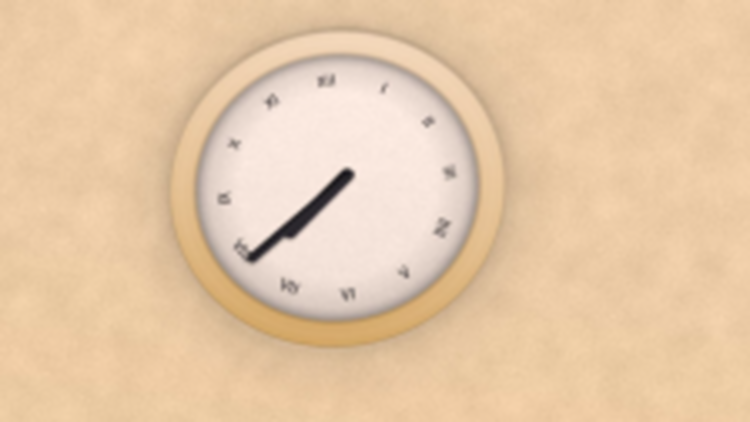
7:39
